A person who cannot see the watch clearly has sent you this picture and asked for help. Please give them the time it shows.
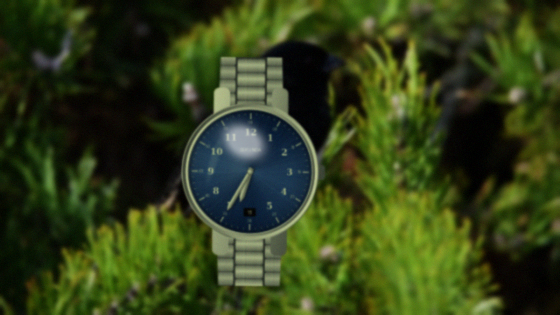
6:35
